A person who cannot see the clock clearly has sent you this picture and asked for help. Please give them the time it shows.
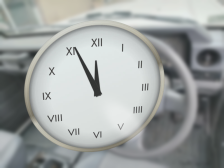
11:56
